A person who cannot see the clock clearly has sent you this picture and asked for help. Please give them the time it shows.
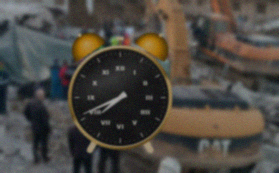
7:41
